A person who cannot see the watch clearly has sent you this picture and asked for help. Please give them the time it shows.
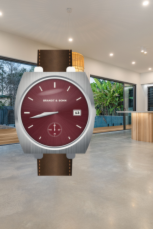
8:43
